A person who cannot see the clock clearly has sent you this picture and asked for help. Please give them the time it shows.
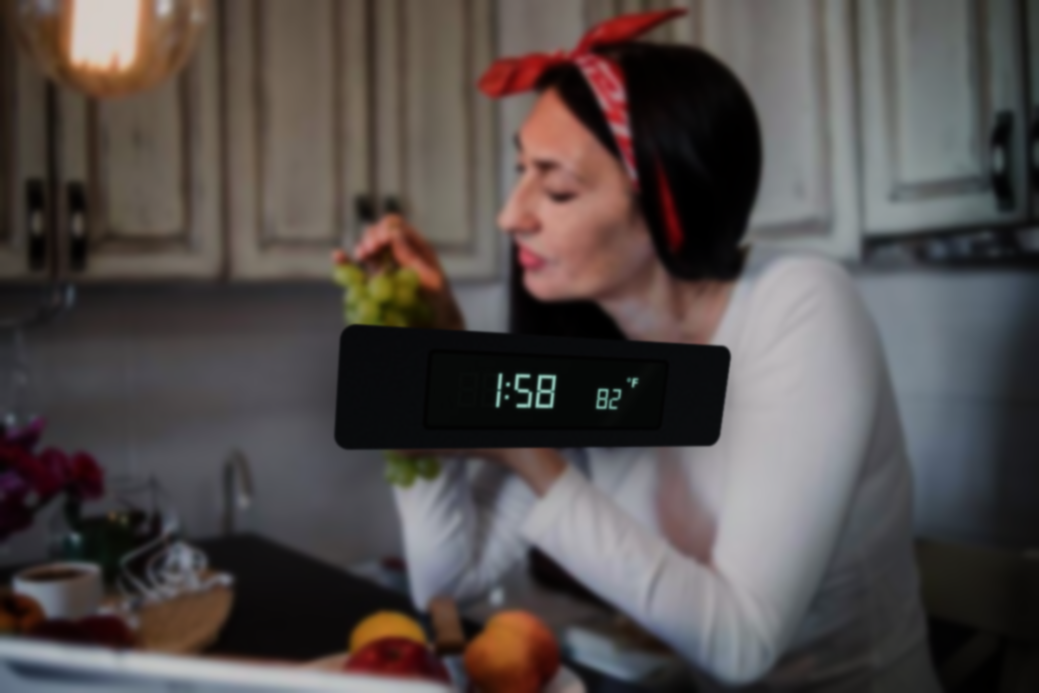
1:58
